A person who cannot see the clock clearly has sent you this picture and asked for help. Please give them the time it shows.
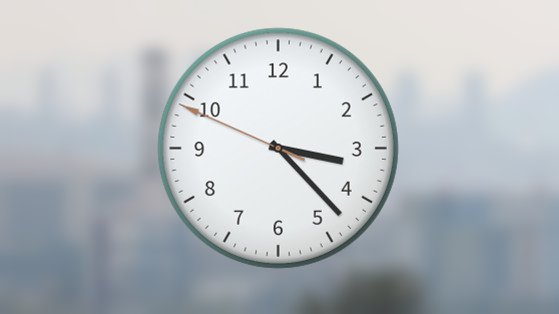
3:22:49
